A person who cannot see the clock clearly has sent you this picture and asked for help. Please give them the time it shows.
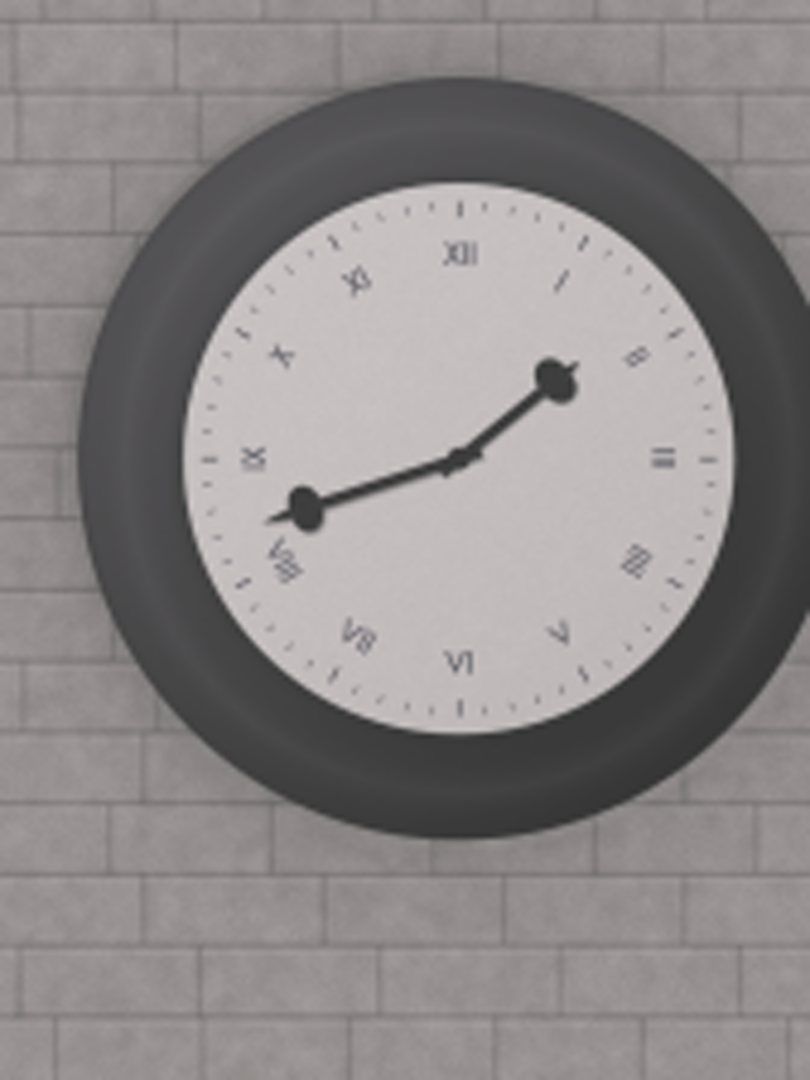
1:42
